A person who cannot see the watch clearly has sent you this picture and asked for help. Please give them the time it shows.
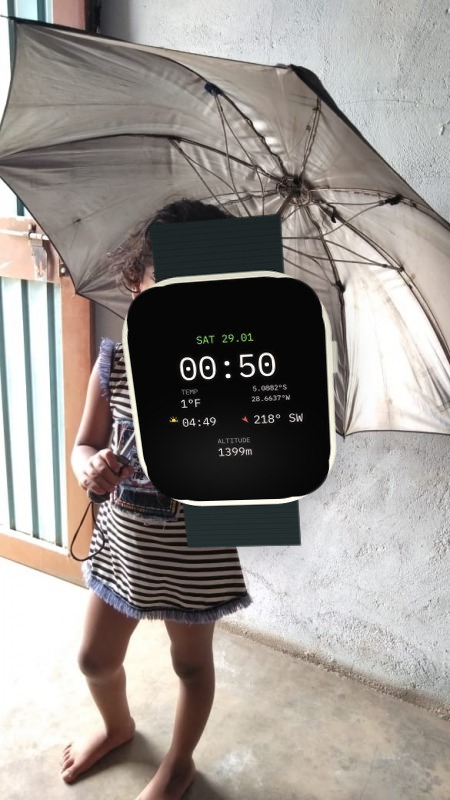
0:50
